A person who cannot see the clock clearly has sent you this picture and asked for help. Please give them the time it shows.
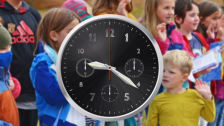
9:21
